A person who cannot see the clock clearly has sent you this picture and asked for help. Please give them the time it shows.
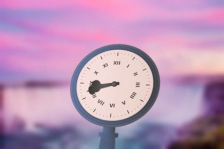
8:42
